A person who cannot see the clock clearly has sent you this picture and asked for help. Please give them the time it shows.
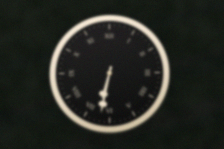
6:32
